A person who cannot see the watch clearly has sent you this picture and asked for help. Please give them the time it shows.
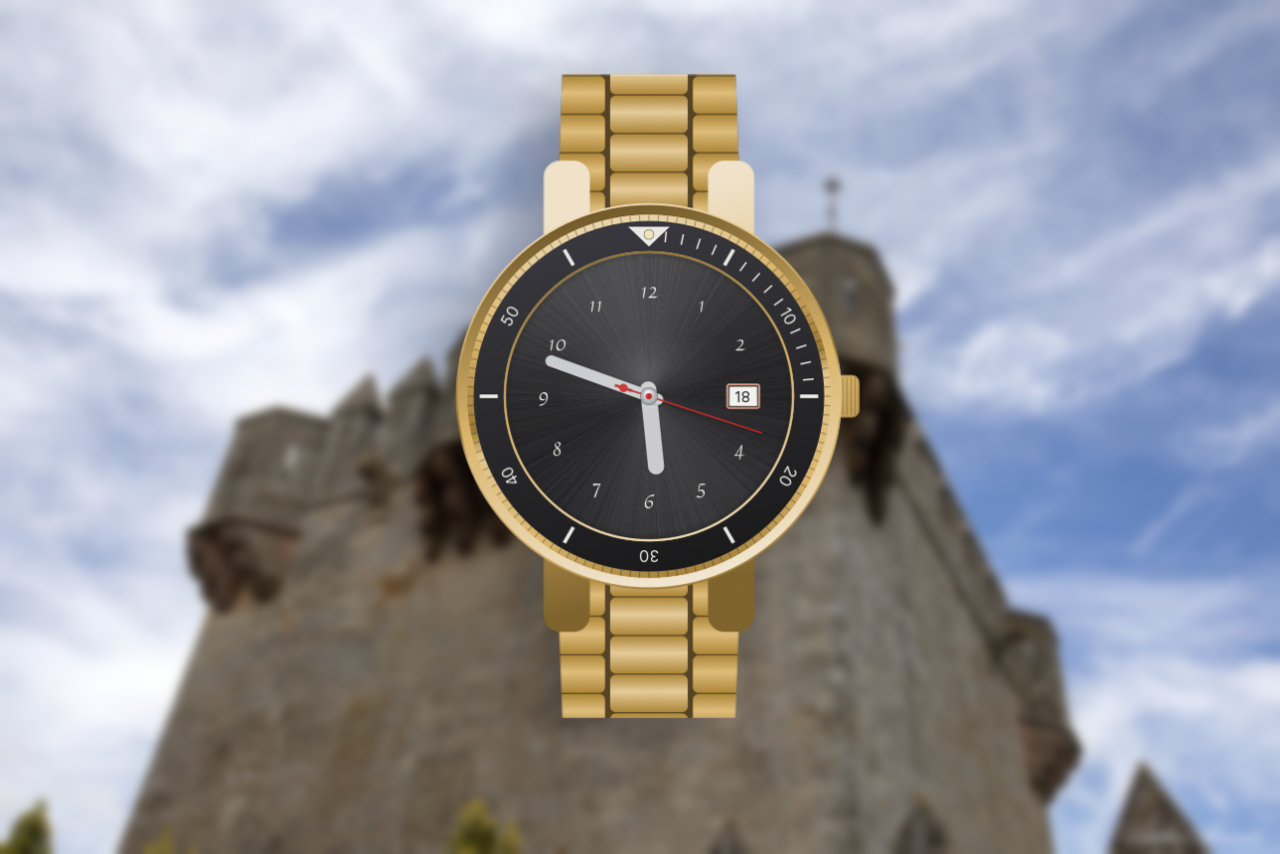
5:48:18
